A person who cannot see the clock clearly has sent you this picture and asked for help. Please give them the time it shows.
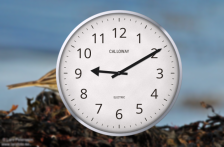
9:10
